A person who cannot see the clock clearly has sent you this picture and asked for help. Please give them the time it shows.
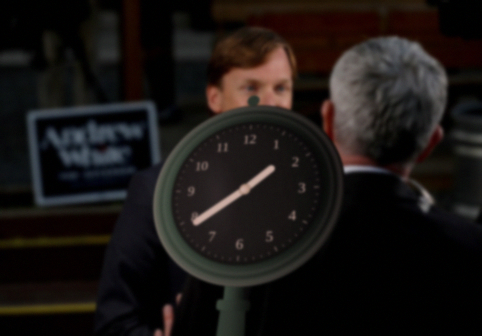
1:39
